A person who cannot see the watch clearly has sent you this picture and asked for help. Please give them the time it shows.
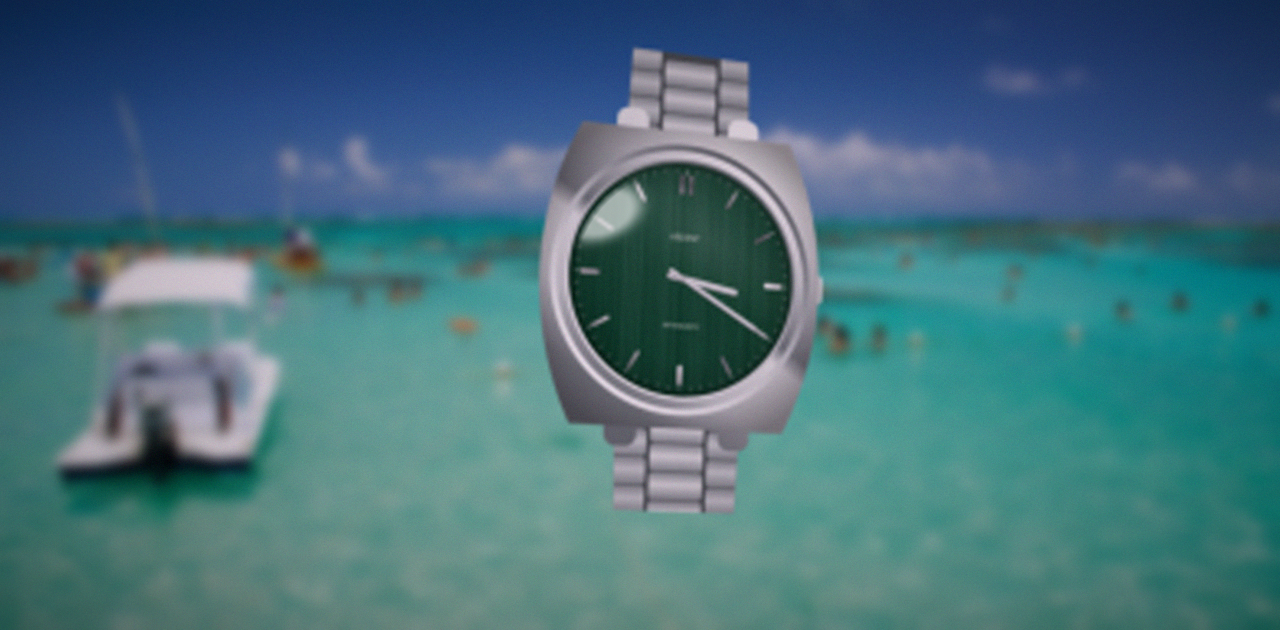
3:20
